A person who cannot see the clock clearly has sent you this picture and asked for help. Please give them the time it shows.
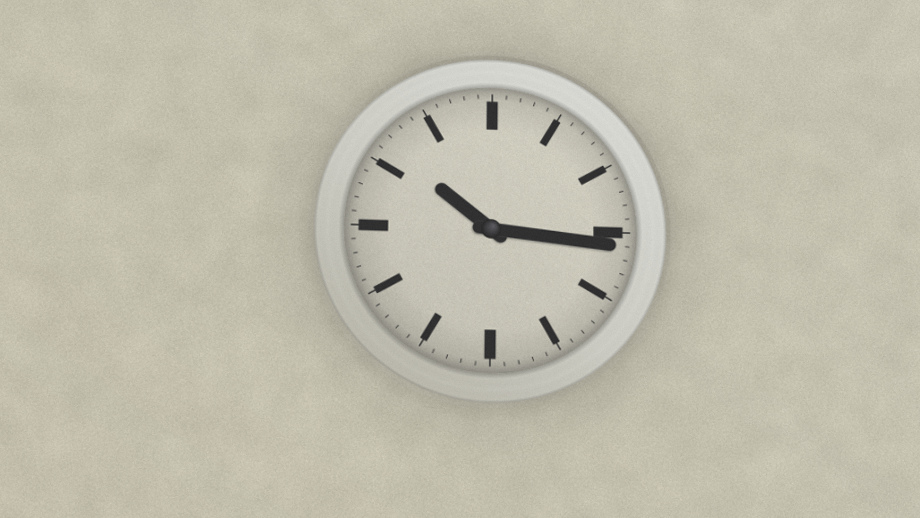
10:16
